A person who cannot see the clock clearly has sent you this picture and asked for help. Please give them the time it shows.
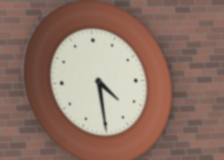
4:30
